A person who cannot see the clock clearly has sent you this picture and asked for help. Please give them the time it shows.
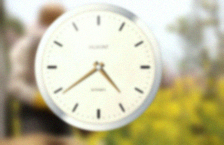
4:39
